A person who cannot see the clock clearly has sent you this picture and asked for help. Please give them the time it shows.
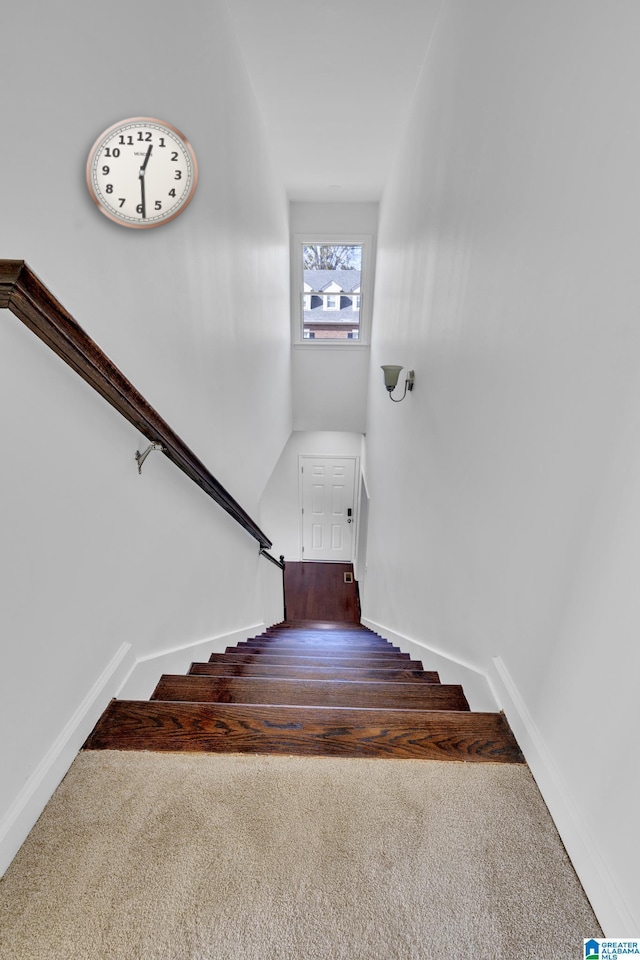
12:29
